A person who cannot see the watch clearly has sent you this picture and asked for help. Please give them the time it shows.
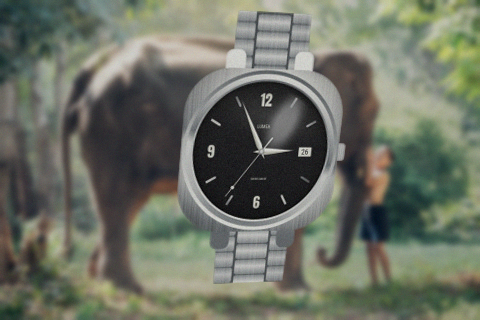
2:55:36
